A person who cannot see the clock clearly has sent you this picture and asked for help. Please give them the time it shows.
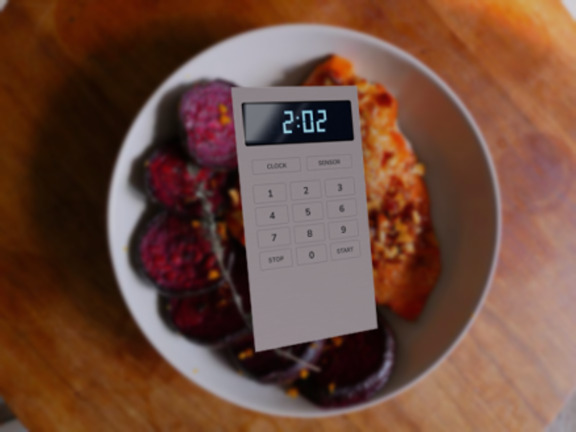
2:02
